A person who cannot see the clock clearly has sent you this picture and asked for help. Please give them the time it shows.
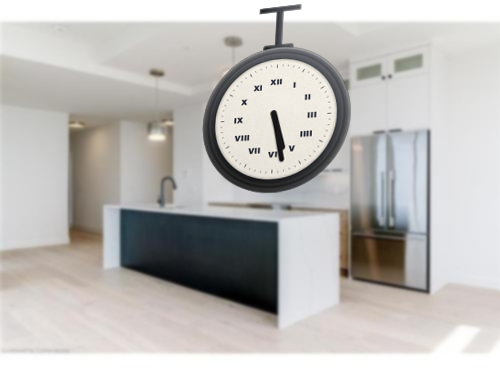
5:28
